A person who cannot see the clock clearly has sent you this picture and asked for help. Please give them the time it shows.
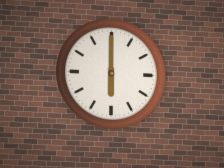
6:00
